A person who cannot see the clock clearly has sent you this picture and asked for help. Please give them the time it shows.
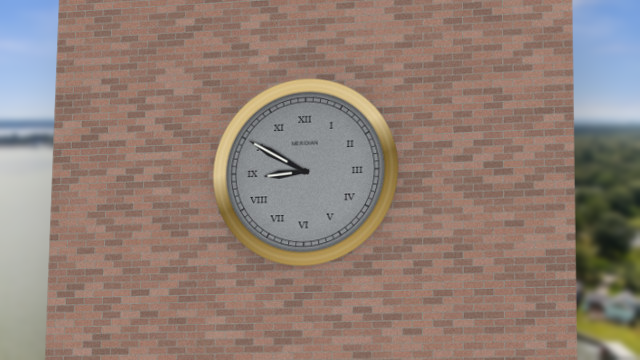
8:50
